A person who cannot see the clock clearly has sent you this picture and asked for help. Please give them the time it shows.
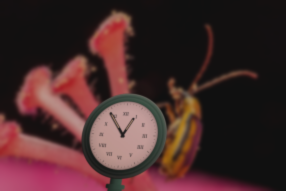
12:54
